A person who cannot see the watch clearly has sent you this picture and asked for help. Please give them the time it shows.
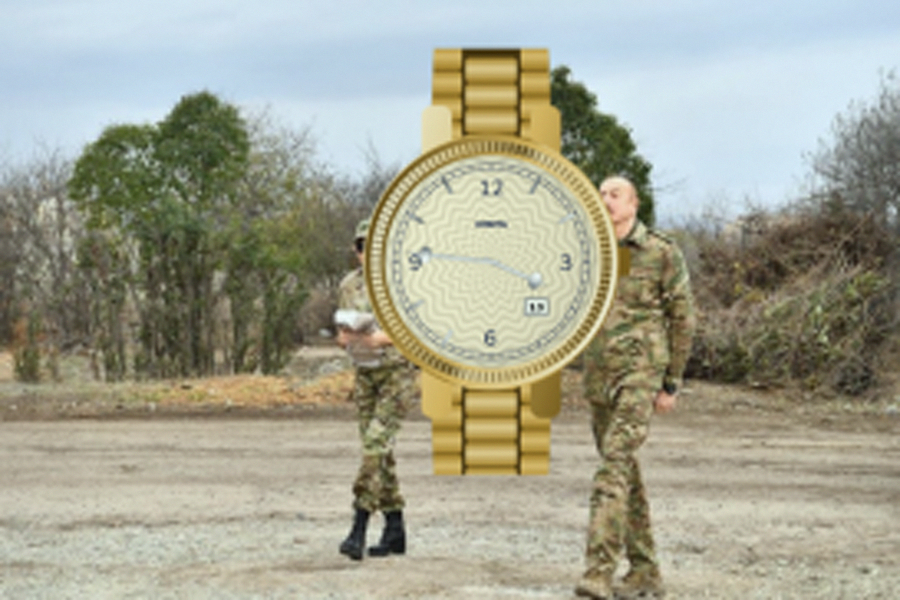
3:46
